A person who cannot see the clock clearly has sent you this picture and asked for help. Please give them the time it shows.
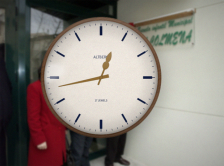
12:43
